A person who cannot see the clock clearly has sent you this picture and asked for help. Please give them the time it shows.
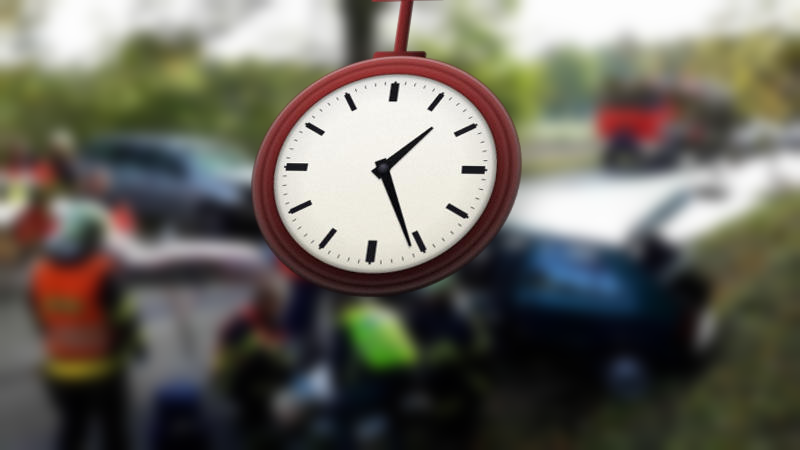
1:26
